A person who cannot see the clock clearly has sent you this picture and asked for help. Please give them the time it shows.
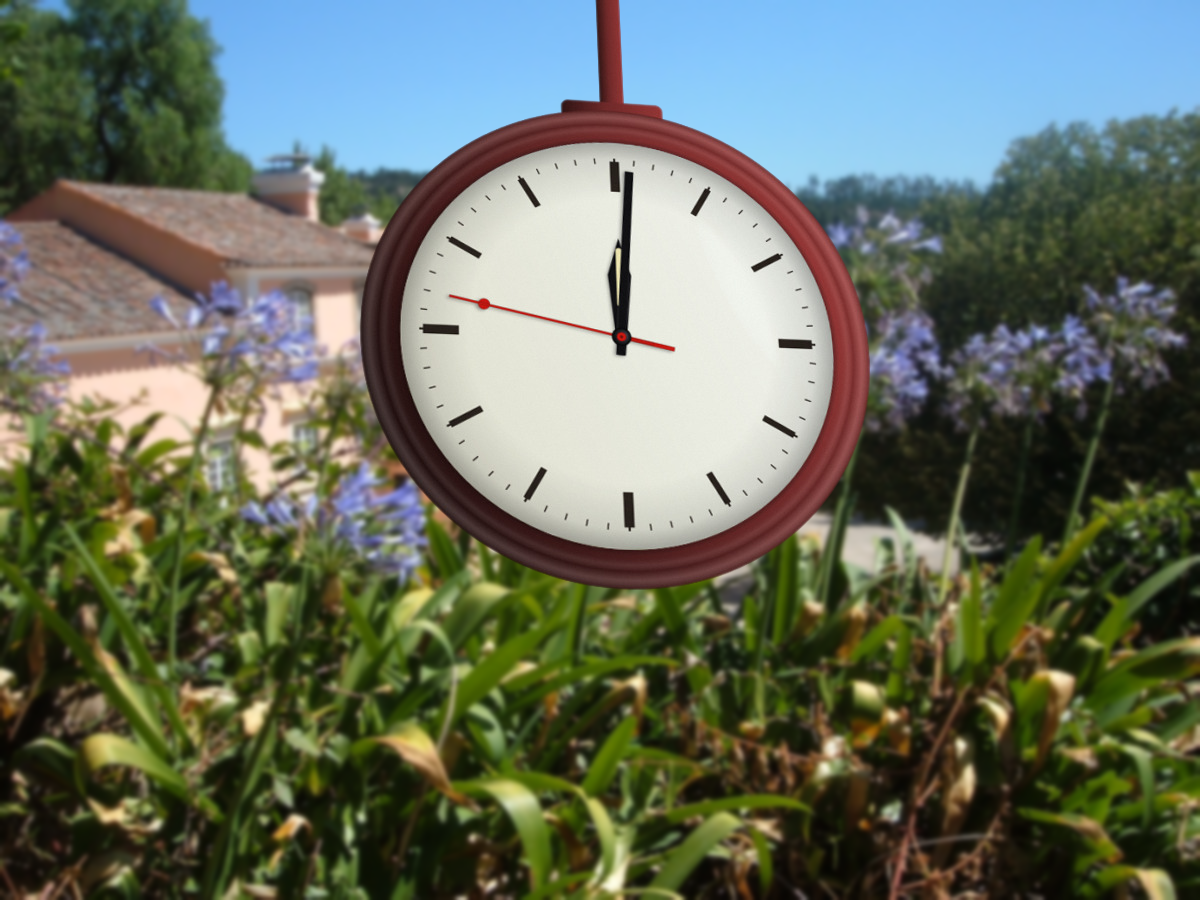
12:00:47
